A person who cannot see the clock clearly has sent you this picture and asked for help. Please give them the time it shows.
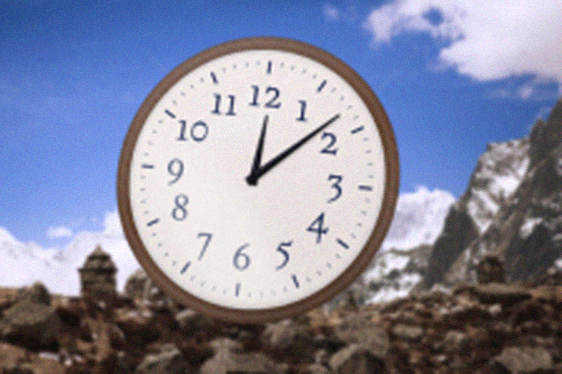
12:08
